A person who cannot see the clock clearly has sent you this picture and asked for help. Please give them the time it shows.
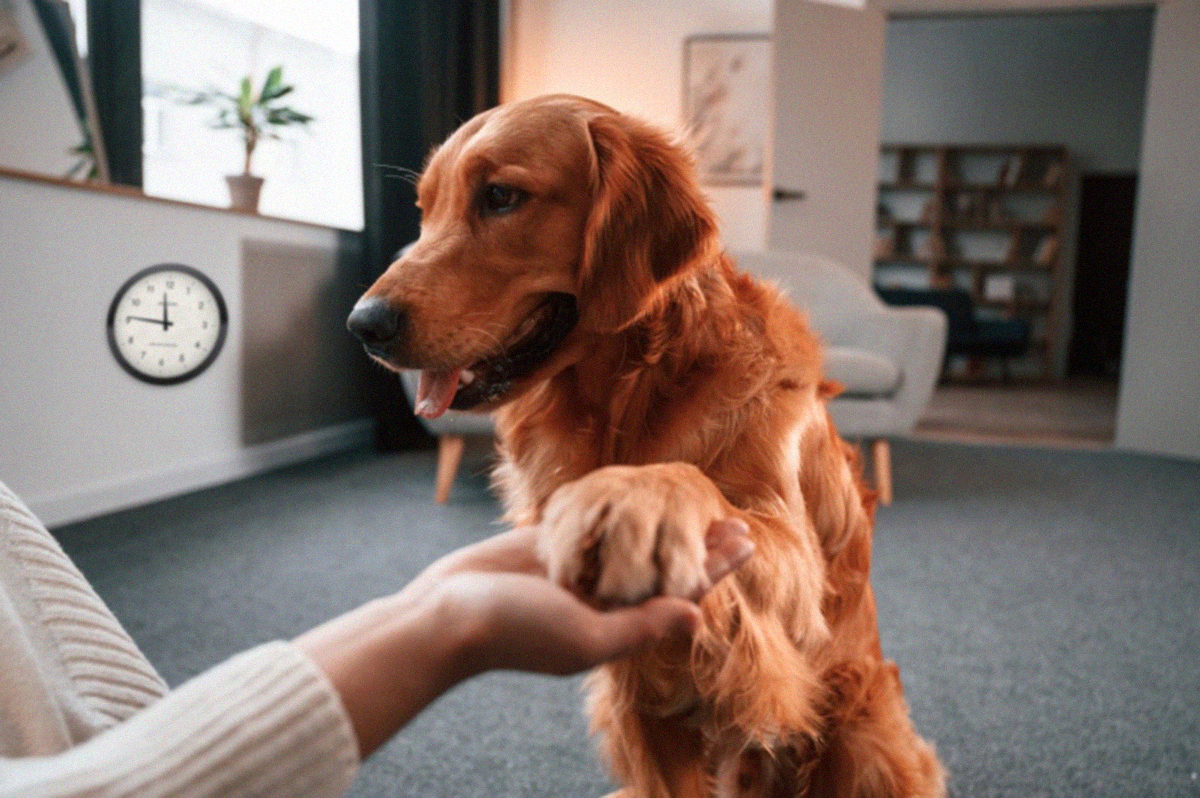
11:46
